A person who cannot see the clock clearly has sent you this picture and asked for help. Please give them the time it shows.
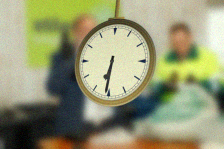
6:31
